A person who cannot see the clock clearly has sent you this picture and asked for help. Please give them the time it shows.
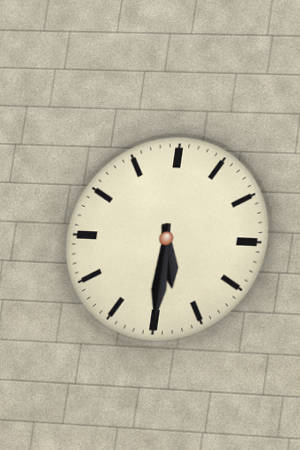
5:30
